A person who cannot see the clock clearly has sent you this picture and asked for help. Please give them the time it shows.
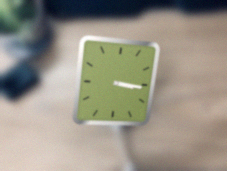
3:16
